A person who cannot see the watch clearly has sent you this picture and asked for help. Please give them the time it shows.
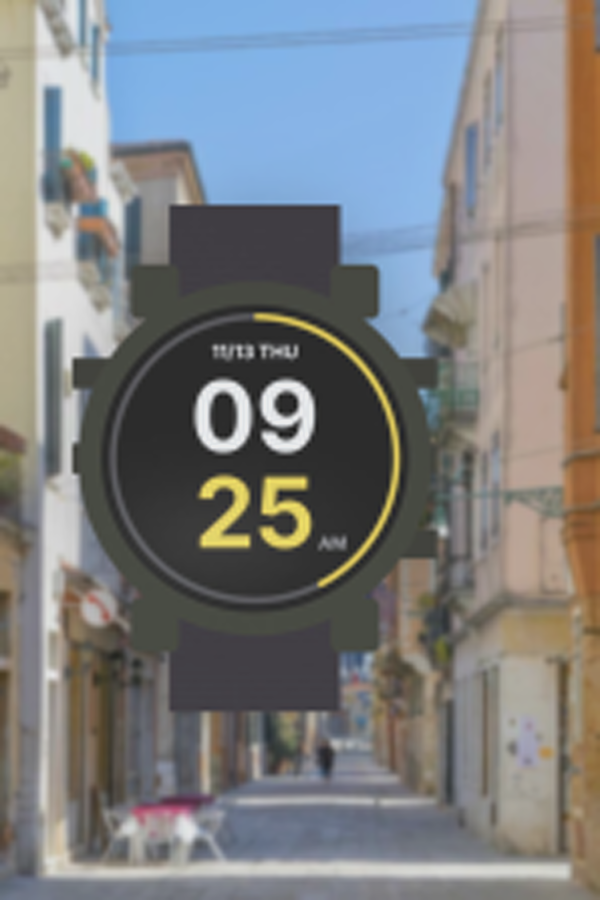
9:25
